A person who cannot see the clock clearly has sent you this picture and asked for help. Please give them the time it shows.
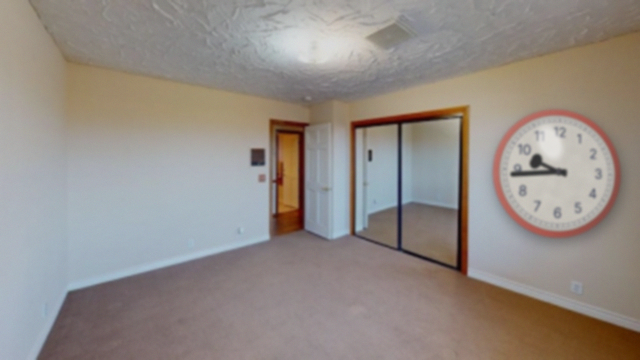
9:44
